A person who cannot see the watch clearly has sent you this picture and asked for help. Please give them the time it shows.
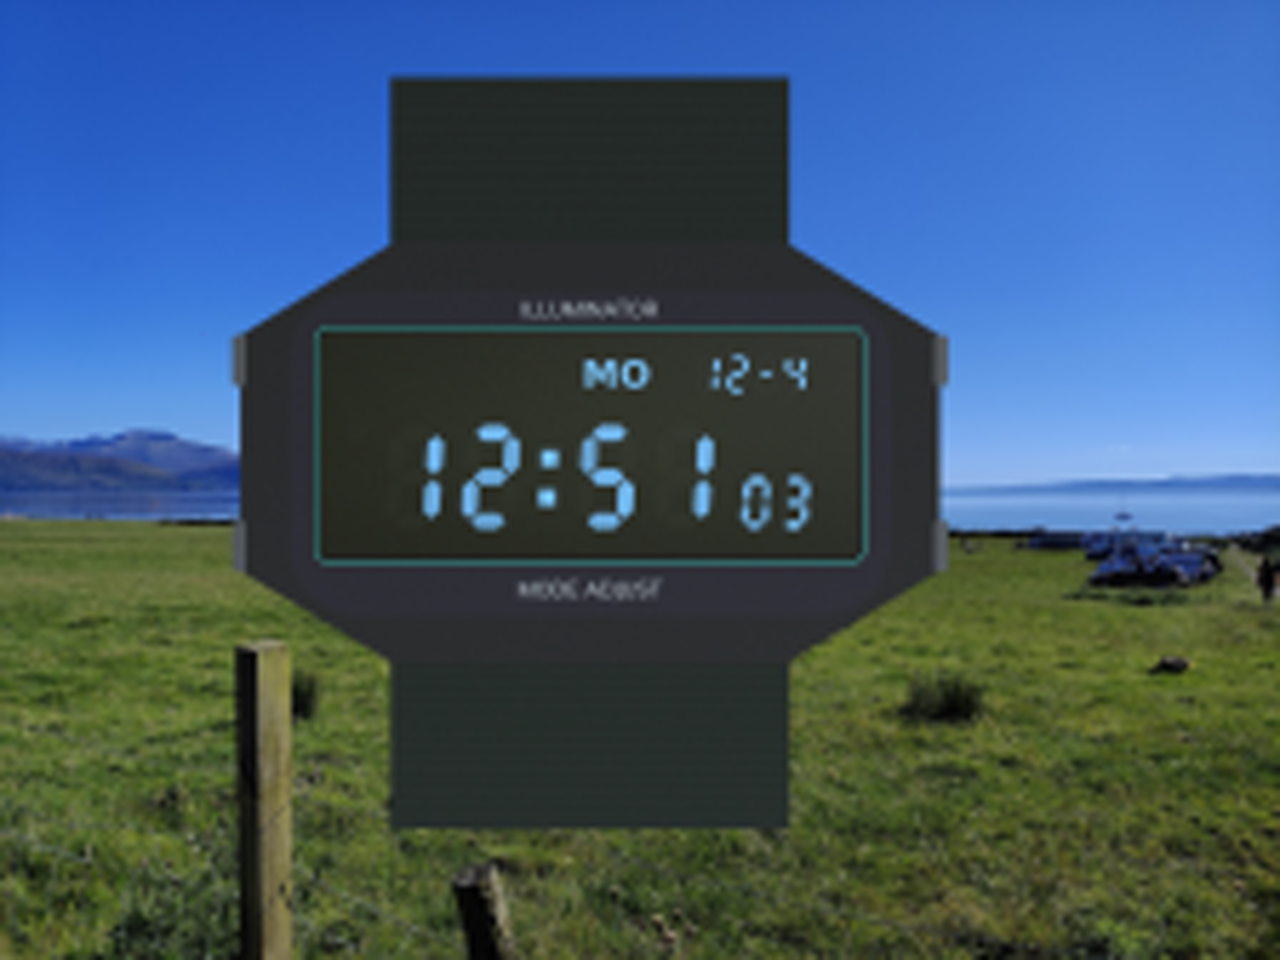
12:51:03
